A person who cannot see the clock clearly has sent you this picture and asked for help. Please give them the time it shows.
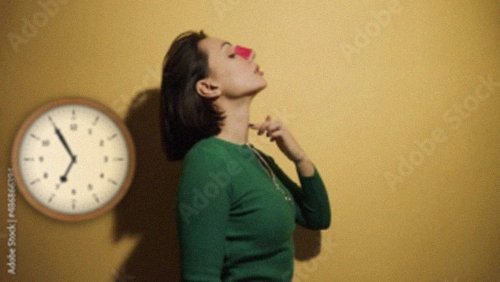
6:55
